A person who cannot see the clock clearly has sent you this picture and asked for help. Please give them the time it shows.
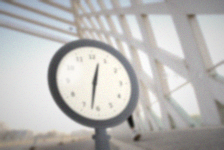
12:32
